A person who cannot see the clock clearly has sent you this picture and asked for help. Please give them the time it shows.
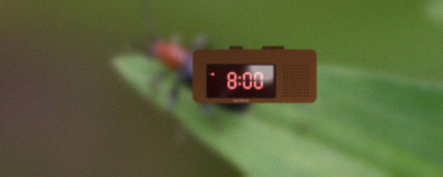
8:00
